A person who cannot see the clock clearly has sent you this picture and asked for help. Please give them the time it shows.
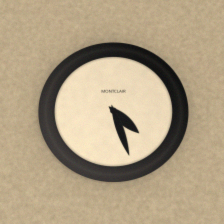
4:27
